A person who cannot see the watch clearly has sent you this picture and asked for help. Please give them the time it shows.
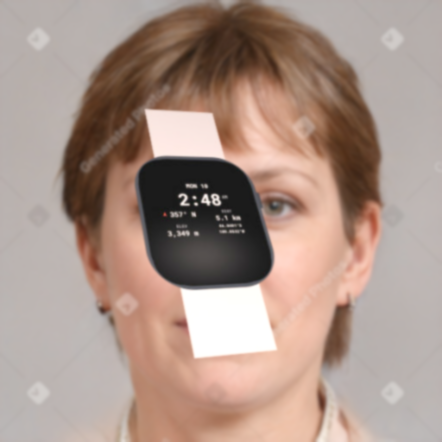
2:48
